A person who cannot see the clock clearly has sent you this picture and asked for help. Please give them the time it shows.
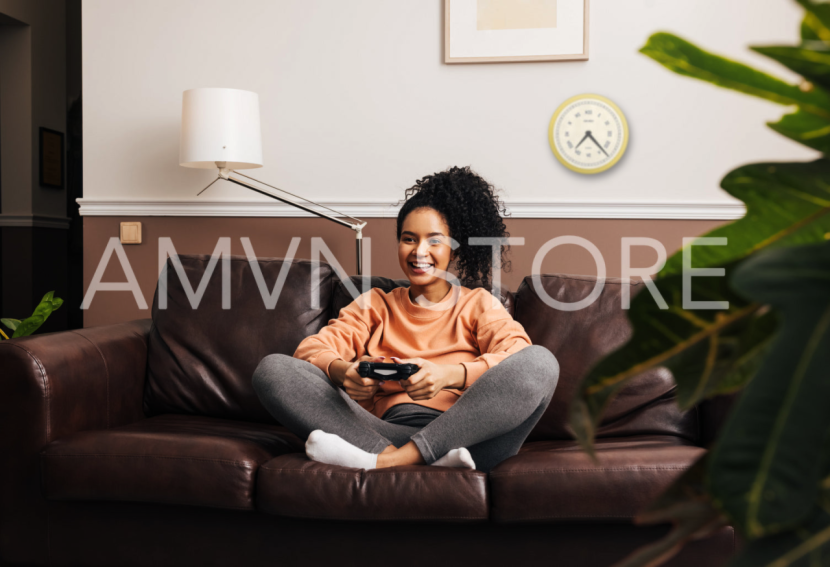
7:23
